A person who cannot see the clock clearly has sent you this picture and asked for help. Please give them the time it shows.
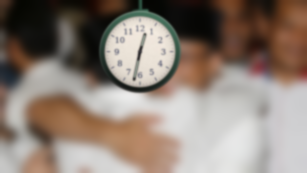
12:32
